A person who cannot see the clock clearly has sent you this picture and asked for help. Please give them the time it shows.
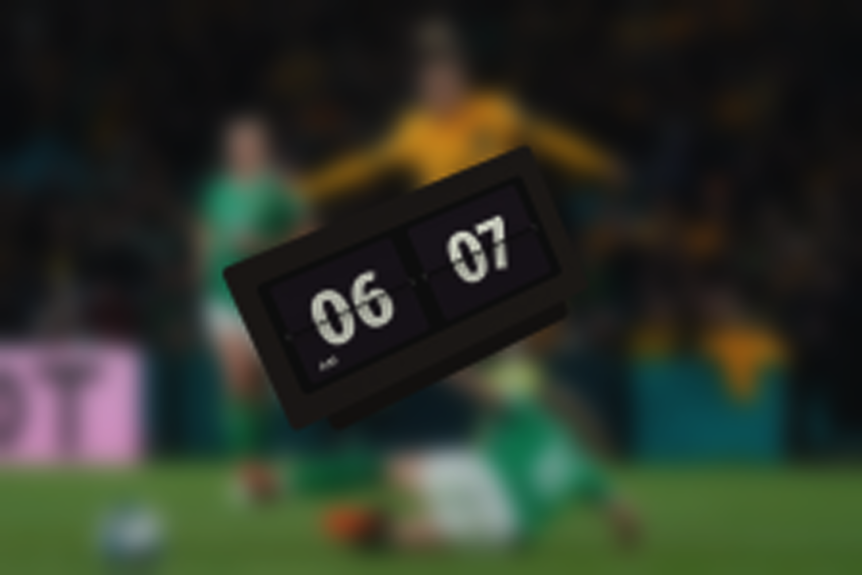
6:07
